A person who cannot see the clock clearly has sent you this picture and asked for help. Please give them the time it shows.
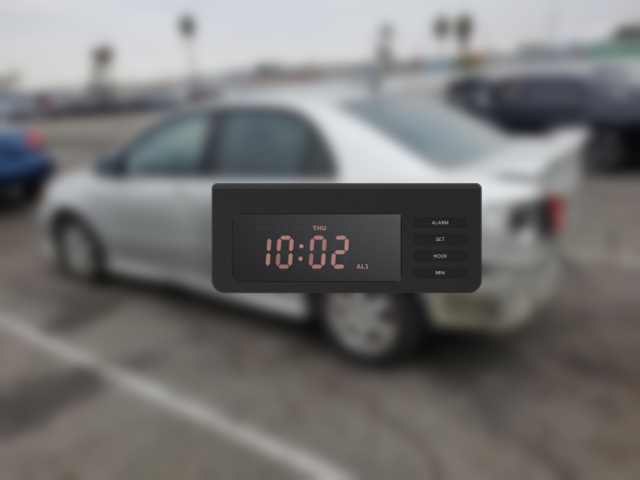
10:02
